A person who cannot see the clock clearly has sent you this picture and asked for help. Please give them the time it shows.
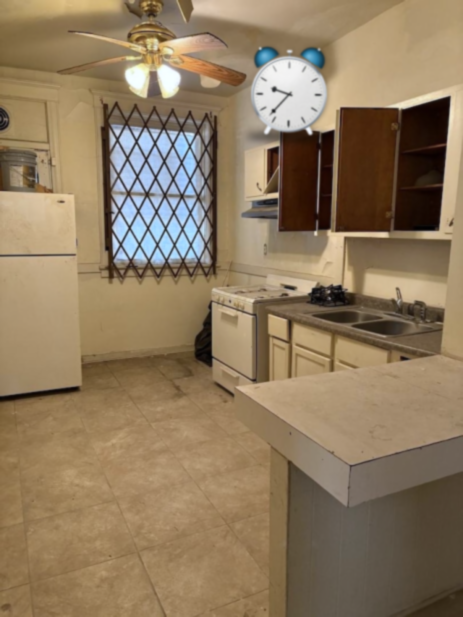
9:37
